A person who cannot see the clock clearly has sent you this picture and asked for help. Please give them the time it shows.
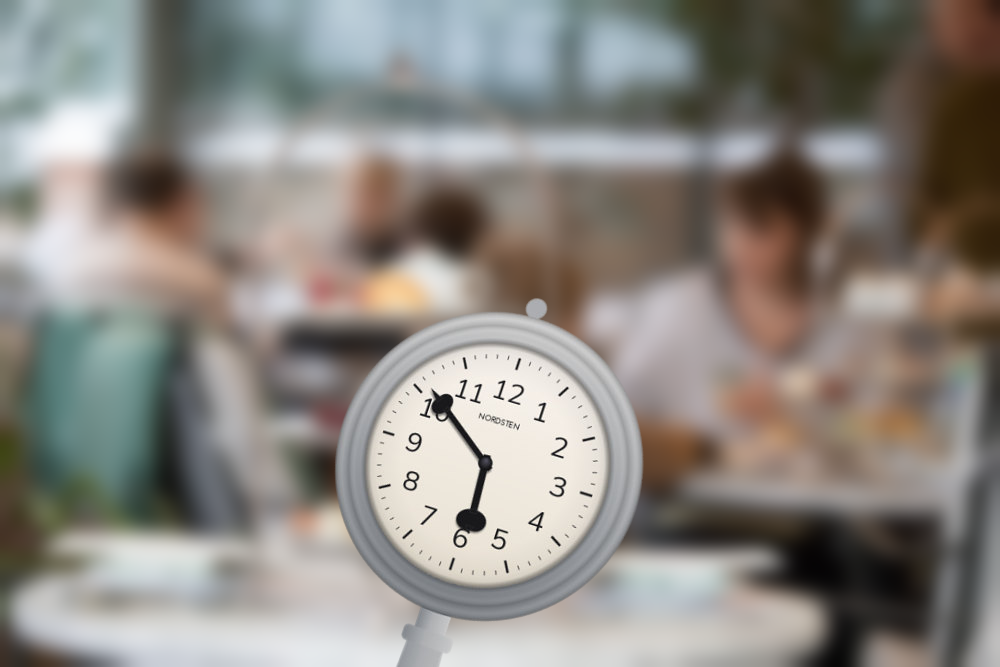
5:51
